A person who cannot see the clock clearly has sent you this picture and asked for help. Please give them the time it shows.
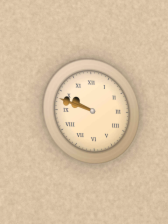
9:48
